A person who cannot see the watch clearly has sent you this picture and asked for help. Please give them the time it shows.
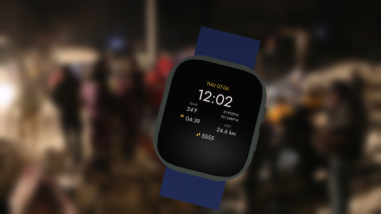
12:02
